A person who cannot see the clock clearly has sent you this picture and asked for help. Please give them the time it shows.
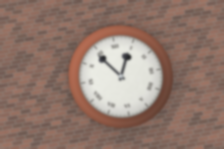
12:54
